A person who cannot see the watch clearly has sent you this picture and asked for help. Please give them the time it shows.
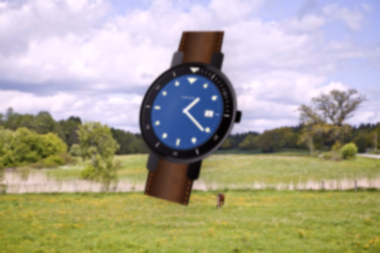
1:21
